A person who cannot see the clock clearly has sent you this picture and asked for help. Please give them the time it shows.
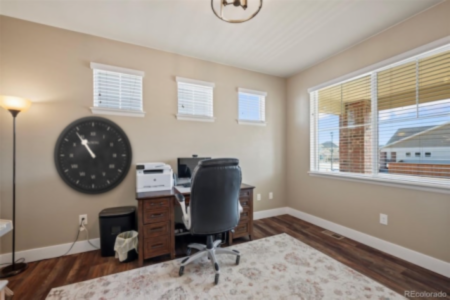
10:54
